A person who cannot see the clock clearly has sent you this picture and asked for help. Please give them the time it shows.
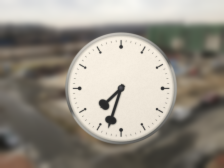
7:33
